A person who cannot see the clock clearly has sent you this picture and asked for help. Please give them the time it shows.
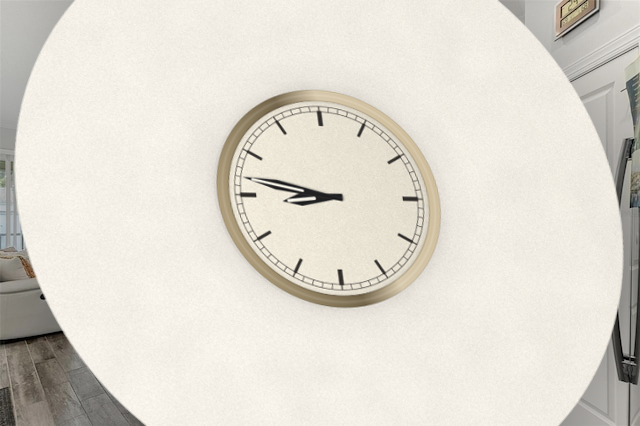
8:47
